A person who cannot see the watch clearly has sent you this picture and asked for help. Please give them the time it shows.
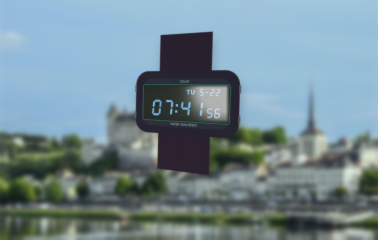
7:41:56
